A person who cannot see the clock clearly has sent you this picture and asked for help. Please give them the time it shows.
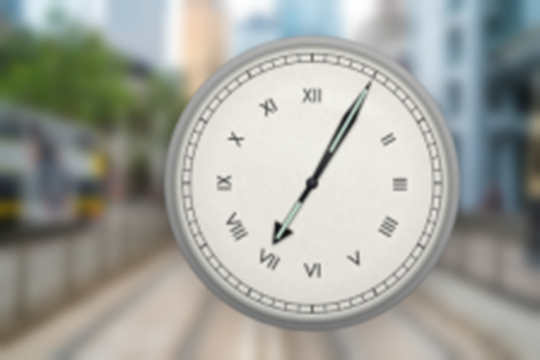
7:05
